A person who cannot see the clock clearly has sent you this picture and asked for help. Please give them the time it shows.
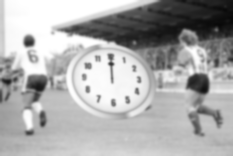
12:00
